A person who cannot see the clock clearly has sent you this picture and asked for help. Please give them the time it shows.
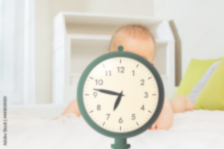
6:47
